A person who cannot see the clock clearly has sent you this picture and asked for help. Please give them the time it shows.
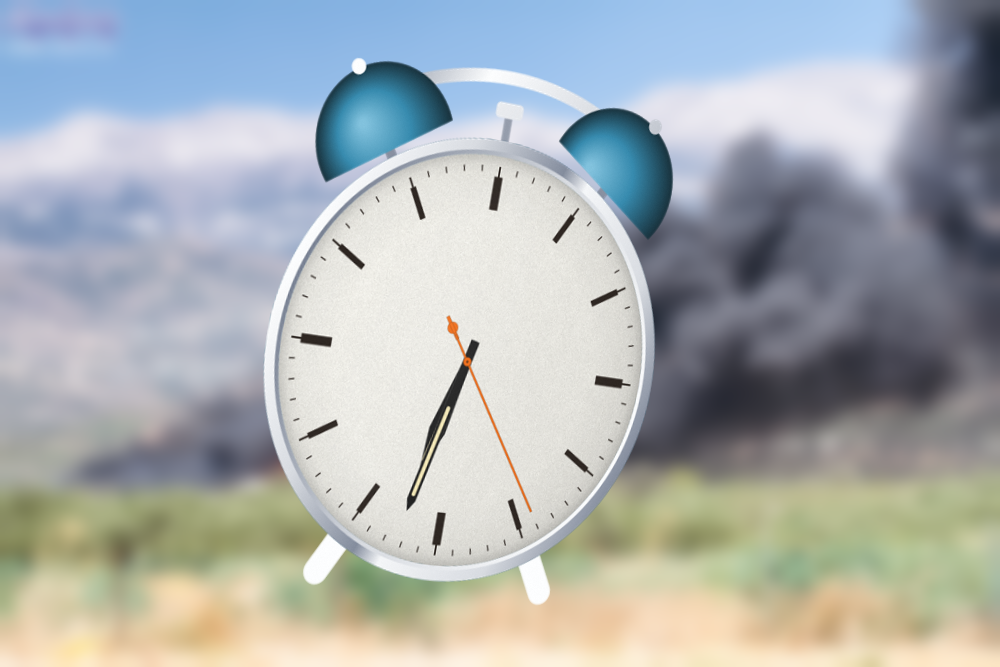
6:32:24
